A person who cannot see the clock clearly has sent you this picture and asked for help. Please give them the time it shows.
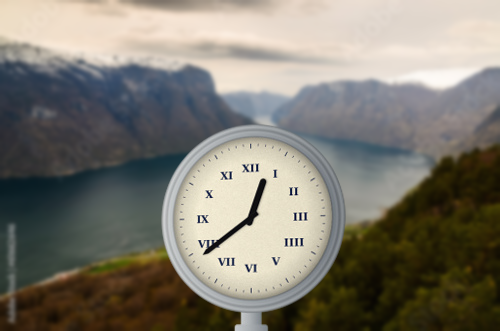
12:39
